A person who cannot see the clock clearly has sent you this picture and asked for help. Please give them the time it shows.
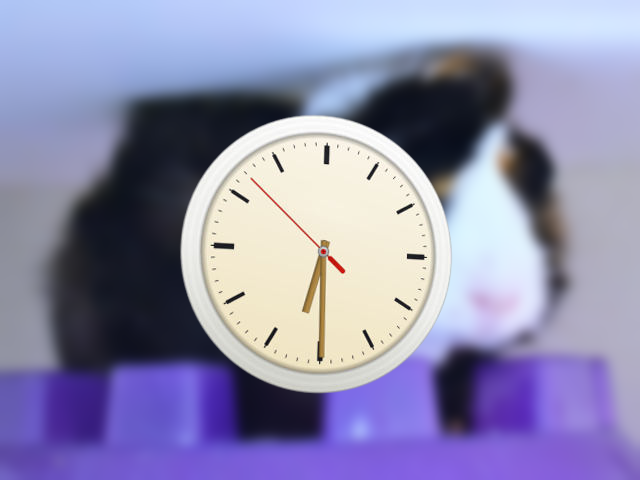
6:29:52
